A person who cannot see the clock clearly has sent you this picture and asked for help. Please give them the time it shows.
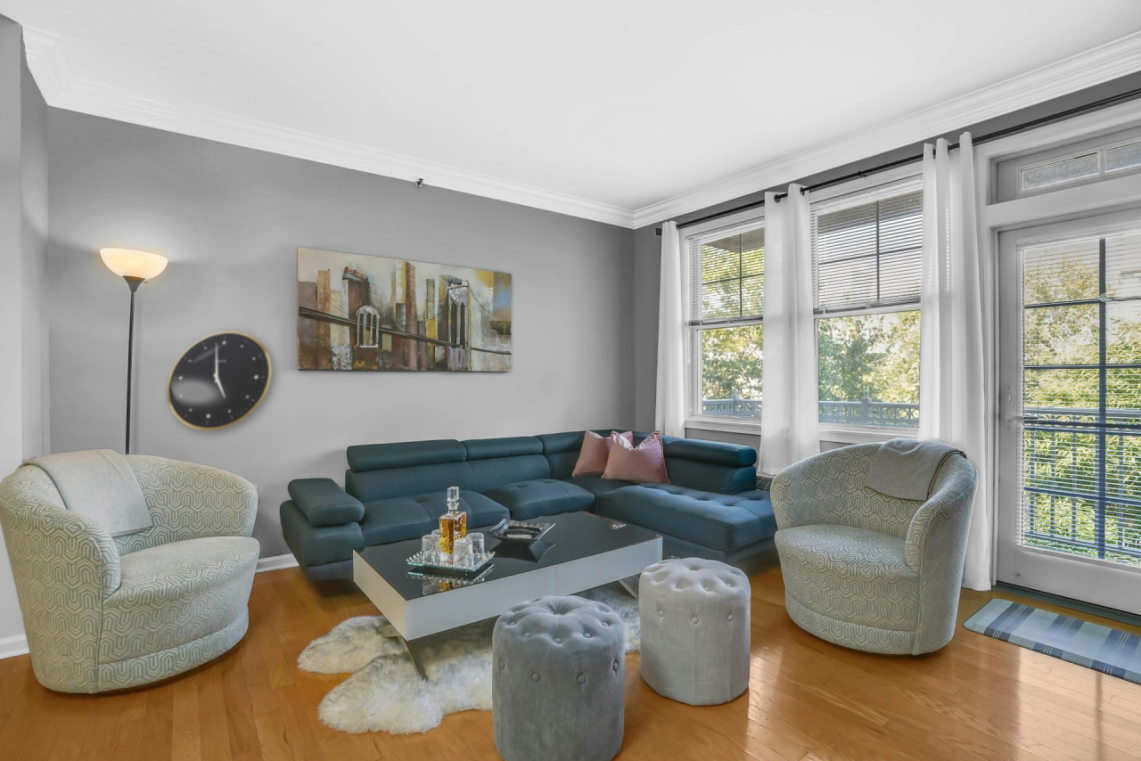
4:58
